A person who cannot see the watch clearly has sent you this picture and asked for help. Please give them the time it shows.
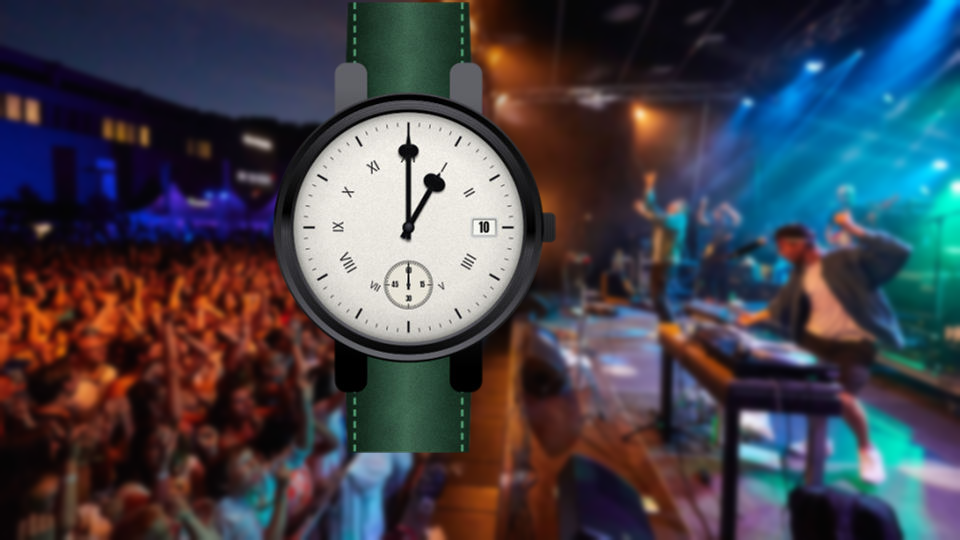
1:00
